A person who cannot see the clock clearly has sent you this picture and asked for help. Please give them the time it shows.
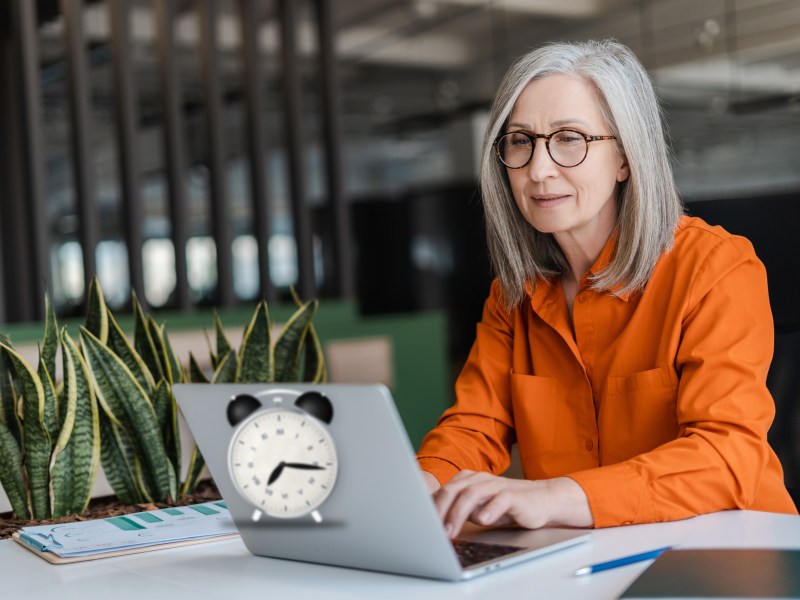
7:16
